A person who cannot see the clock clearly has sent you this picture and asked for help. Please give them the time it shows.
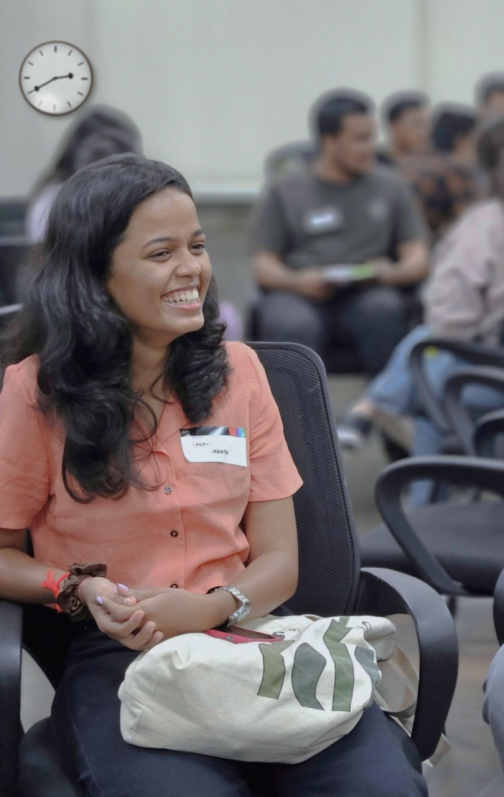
2:40
